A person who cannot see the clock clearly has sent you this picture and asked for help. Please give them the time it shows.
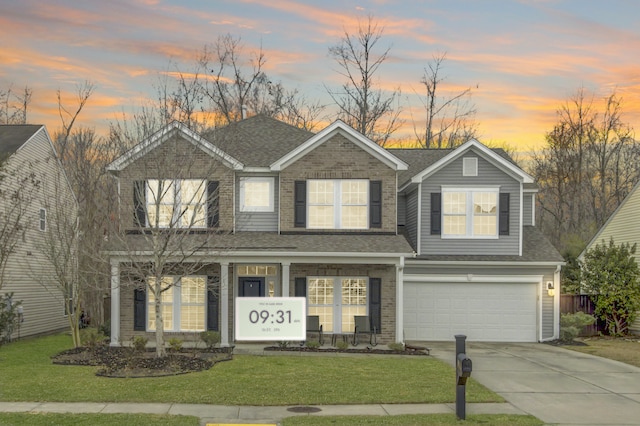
9:31
